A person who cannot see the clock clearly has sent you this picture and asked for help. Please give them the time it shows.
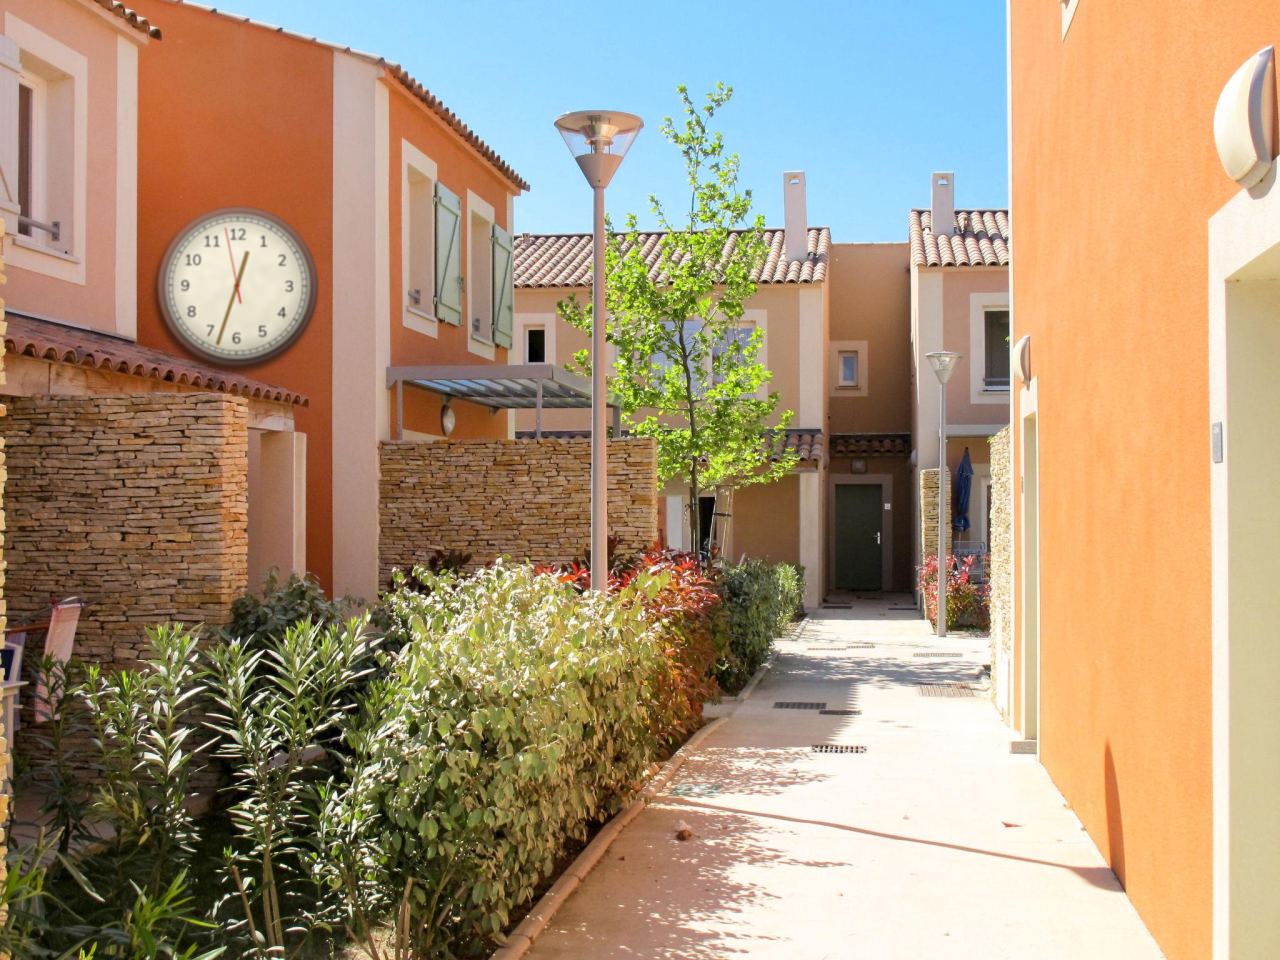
12:32:58
